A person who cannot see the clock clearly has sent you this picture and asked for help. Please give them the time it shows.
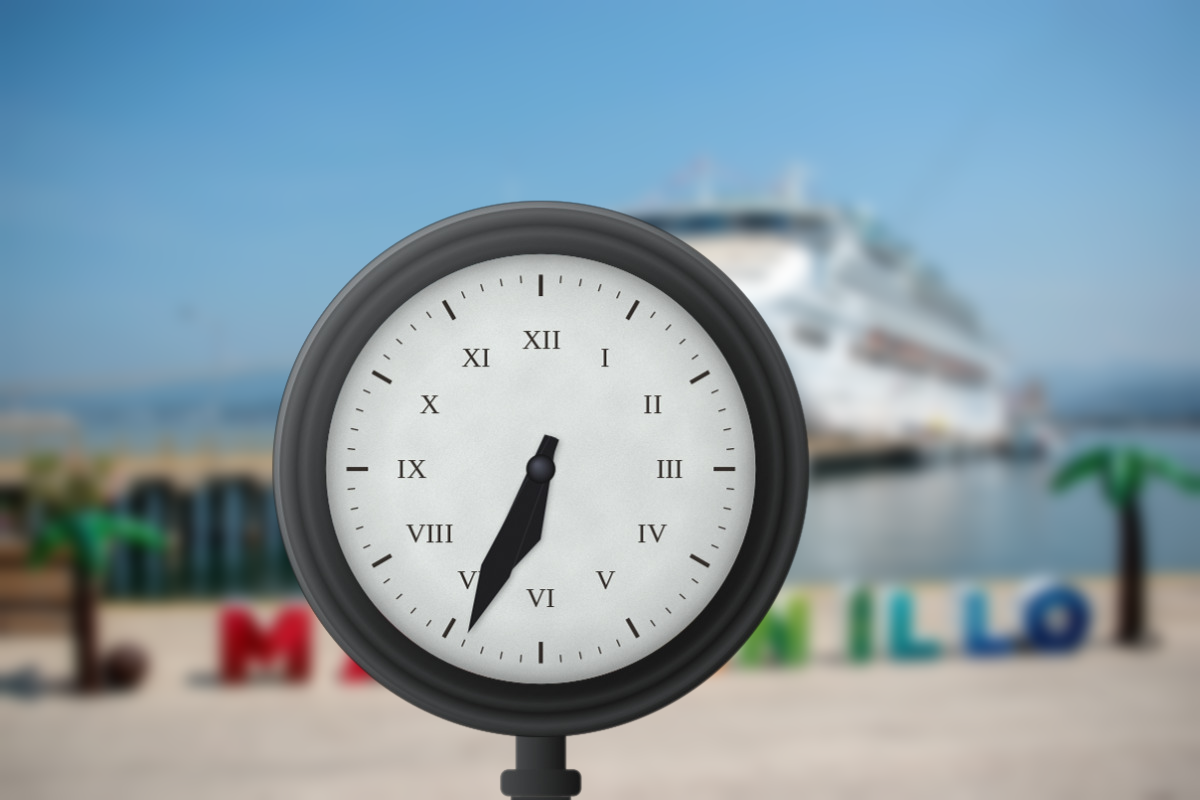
6:34
